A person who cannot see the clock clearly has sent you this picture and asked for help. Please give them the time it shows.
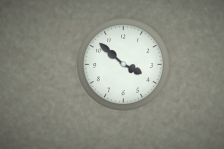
3:52
